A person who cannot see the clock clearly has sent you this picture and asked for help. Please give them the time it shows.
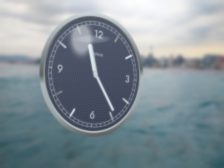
11:24
